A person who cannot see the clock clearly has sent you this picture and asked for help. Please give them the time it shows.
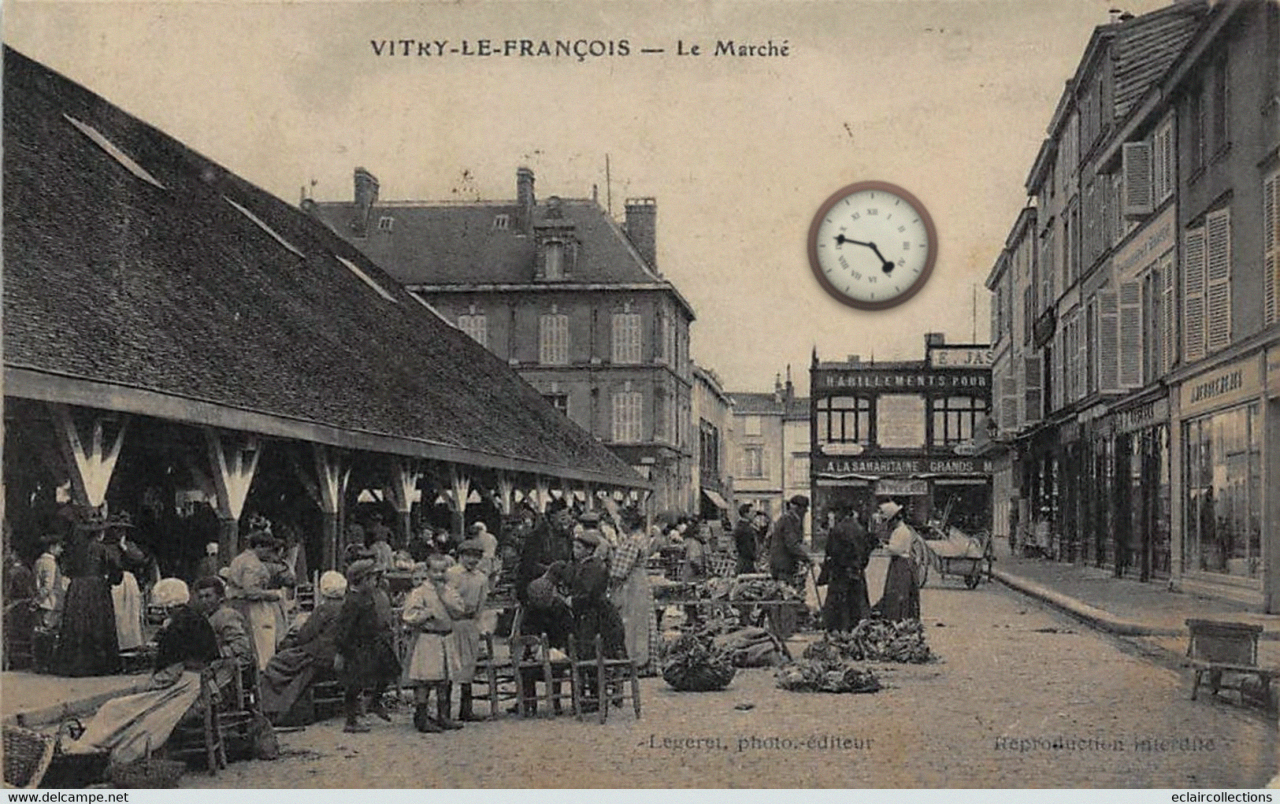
4:47
